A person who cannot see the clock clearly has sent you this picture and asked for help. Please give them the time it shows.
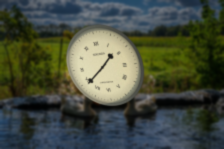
1:39
